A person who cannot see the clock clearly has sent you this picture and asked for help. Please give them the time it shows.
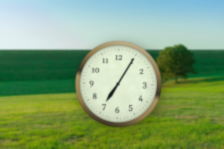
7:05
